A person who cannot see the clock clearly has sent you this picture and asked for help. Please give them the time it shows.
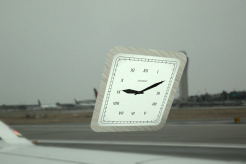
9:10
